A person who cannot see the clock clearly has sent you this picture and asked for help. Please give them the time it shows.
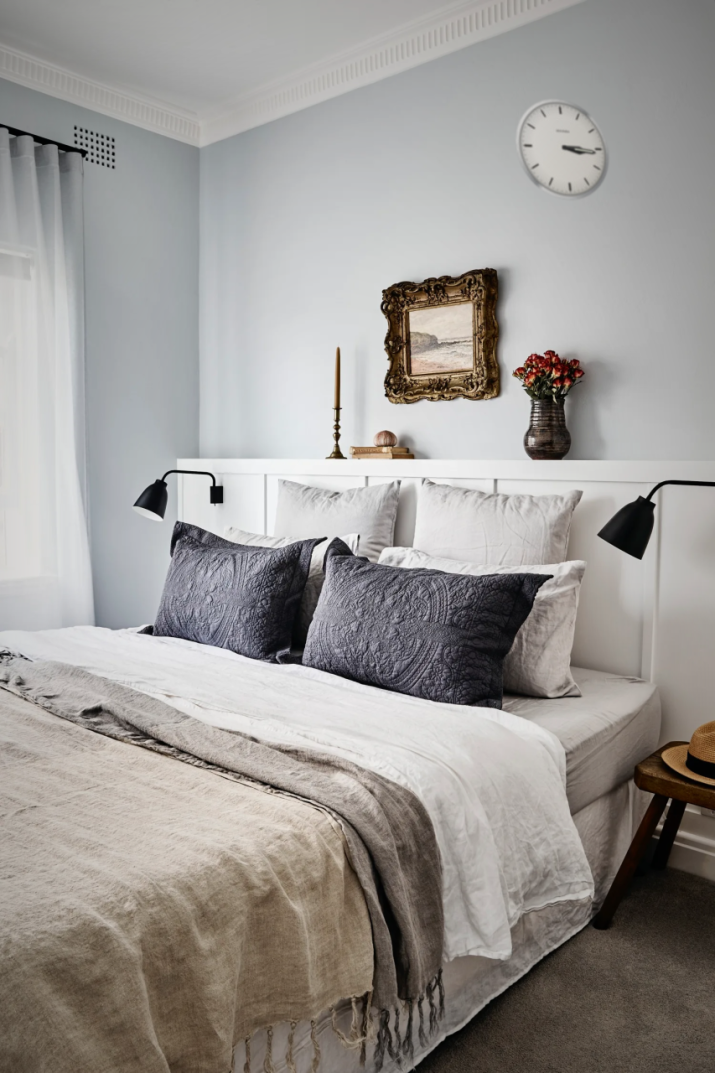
3:16
